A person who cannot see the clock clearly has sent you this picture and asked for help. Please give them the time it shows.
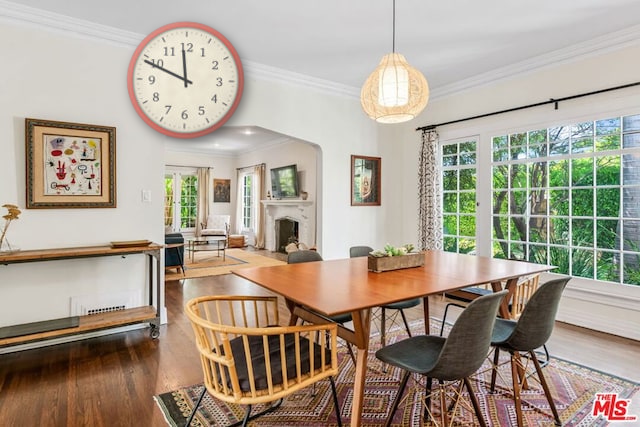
11:49
